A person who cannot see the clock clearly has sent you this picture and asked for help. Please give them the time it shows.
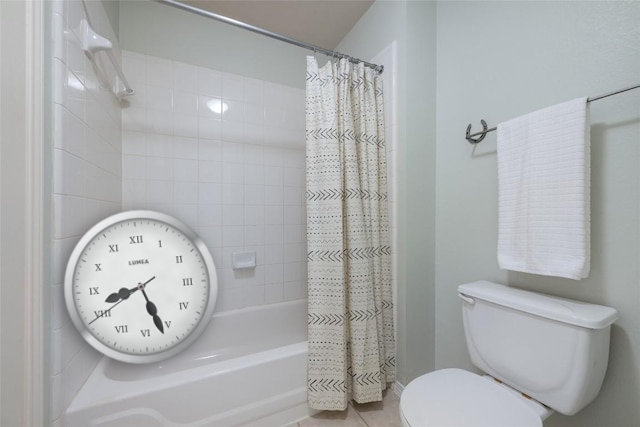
8:26:40
